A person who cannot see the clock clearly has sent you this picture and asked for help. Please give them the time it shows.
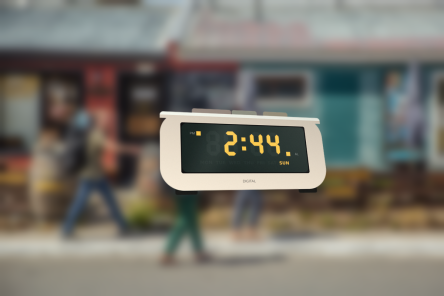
2:44
